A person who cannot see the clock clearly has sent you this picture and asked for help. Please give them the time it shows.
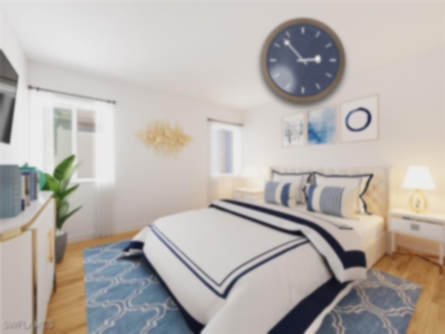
2:53
